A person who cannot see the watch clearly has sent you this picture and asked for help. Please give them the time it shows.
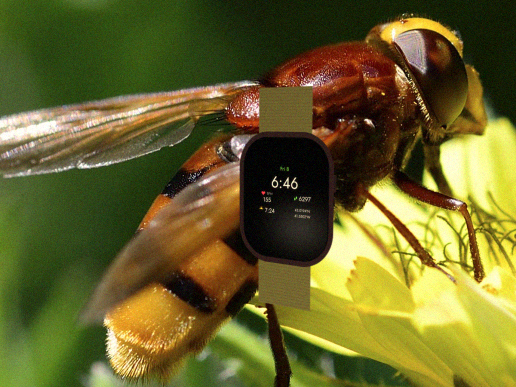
6:46
